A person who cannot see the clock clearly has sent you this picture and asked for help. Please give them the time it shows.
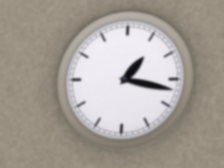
1:17
